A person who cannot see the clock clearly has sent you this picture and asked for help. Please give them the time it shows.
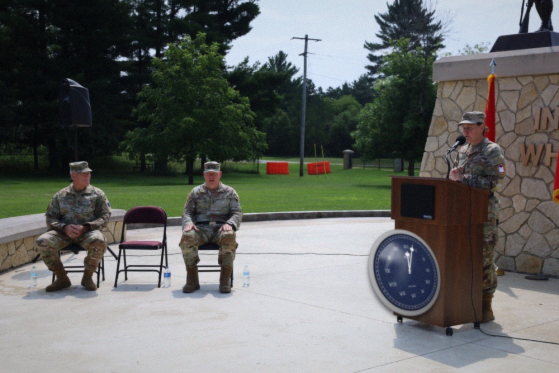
12:03
